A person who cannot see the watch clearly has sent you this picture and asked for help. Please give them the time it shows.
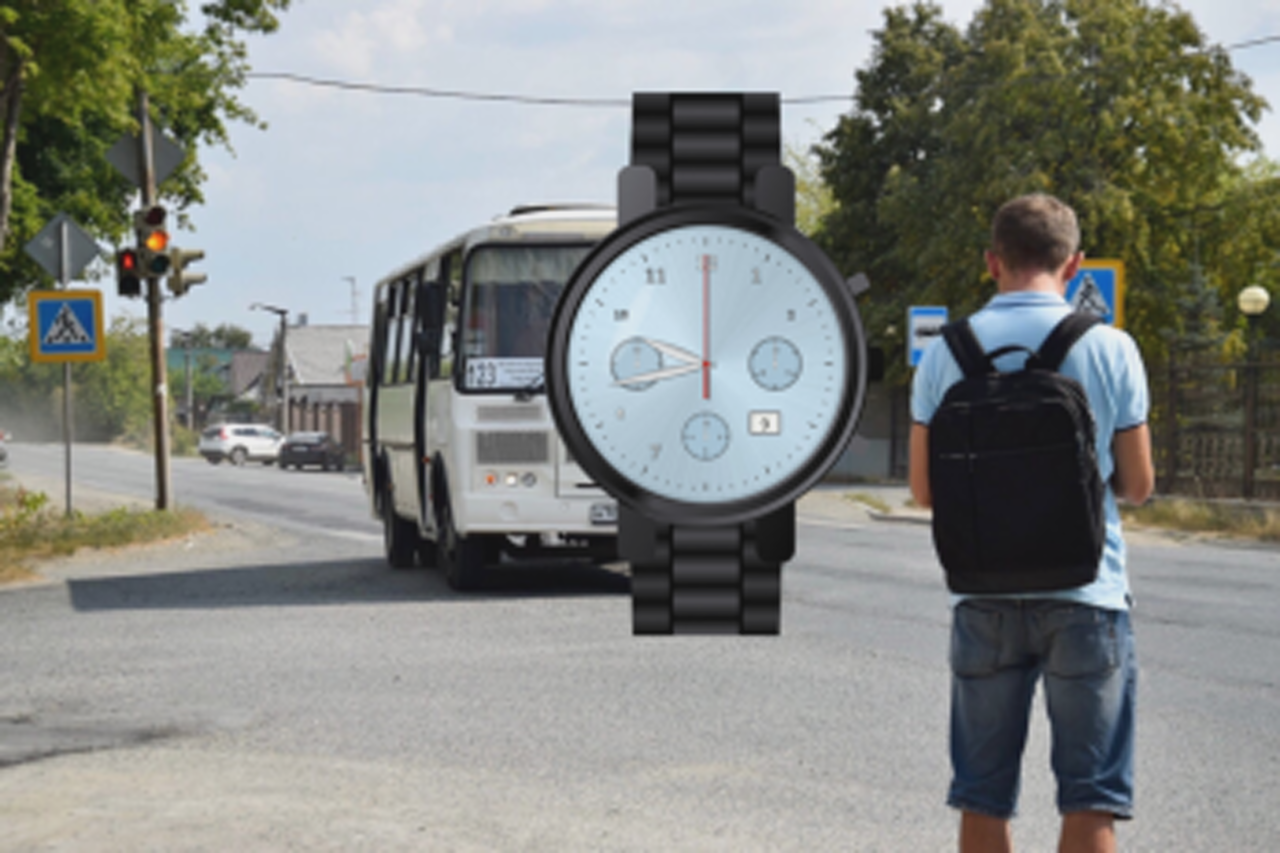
9:43
